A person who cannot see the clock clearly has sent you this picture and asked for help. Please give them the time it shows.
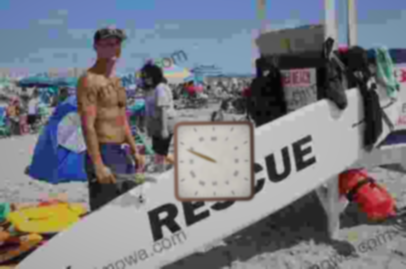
9:49
